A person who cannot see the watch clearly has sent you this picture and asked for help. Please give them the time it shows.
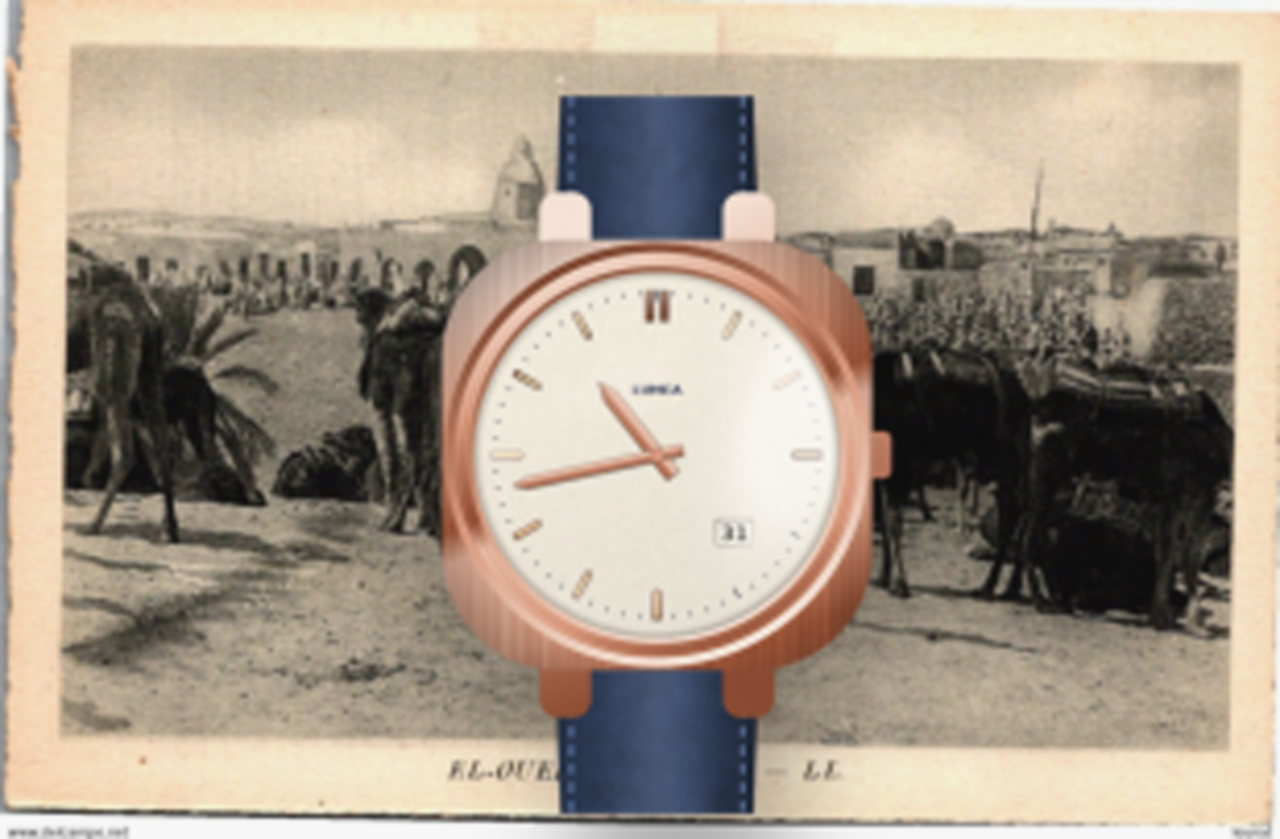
10:43
